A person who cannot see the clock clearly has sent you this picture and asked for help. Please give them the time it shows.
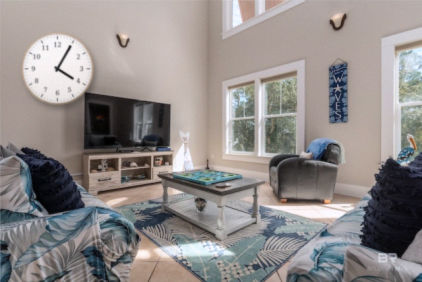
4:05
